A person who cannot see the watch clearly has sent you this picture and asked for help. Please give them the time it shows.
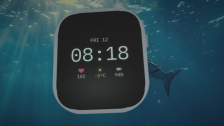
8:18
